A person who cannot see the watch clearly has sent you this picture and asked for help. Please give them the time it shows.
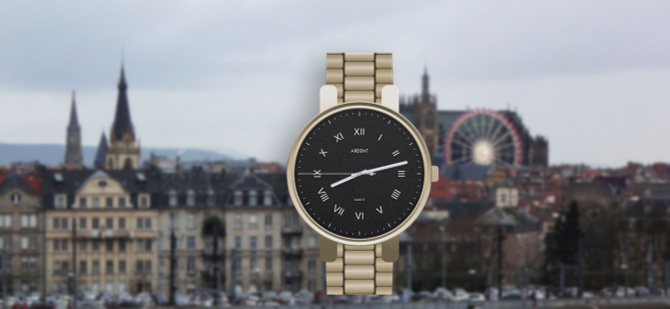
8:12:45
